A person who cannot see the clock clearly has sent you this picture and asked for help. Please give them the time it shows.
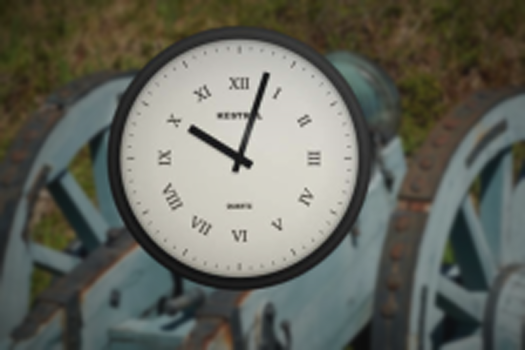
10:03
